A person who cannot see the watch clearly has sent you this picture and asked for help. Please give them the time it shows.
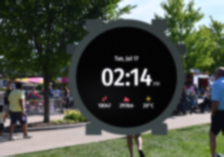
2:14
